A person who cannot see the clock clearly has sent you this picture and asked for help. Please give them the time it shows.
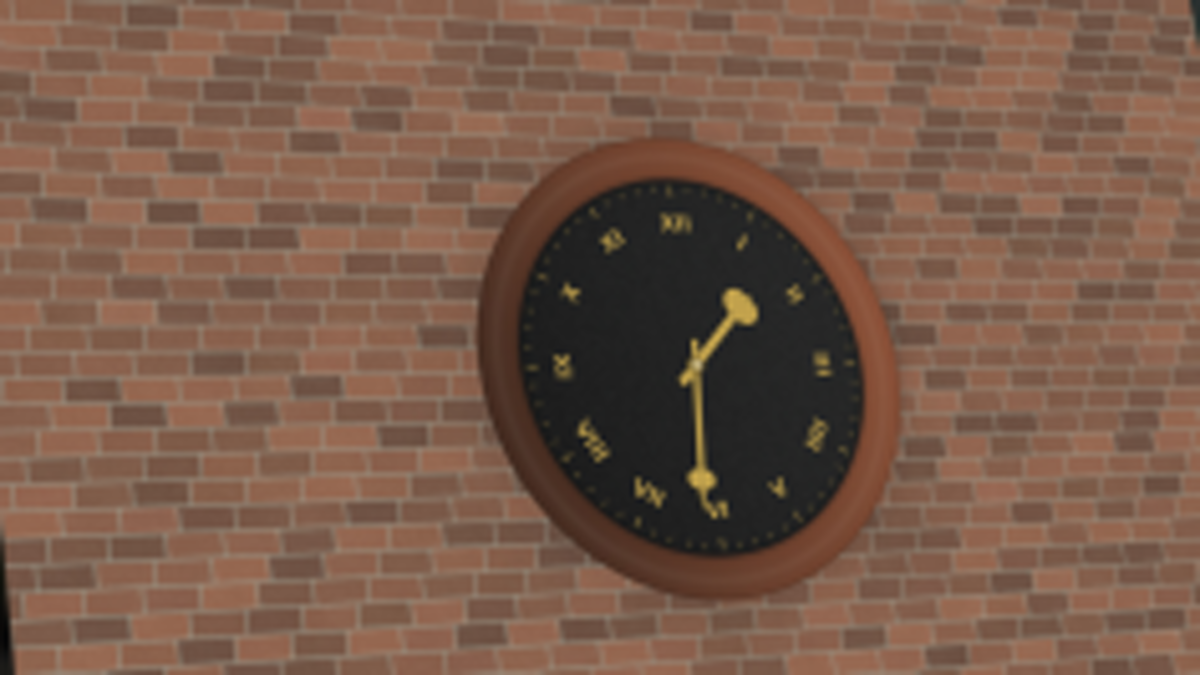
1:31
